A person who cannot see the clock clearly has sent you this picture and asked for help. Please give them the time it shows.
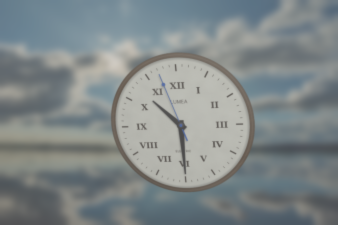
10:29:57
